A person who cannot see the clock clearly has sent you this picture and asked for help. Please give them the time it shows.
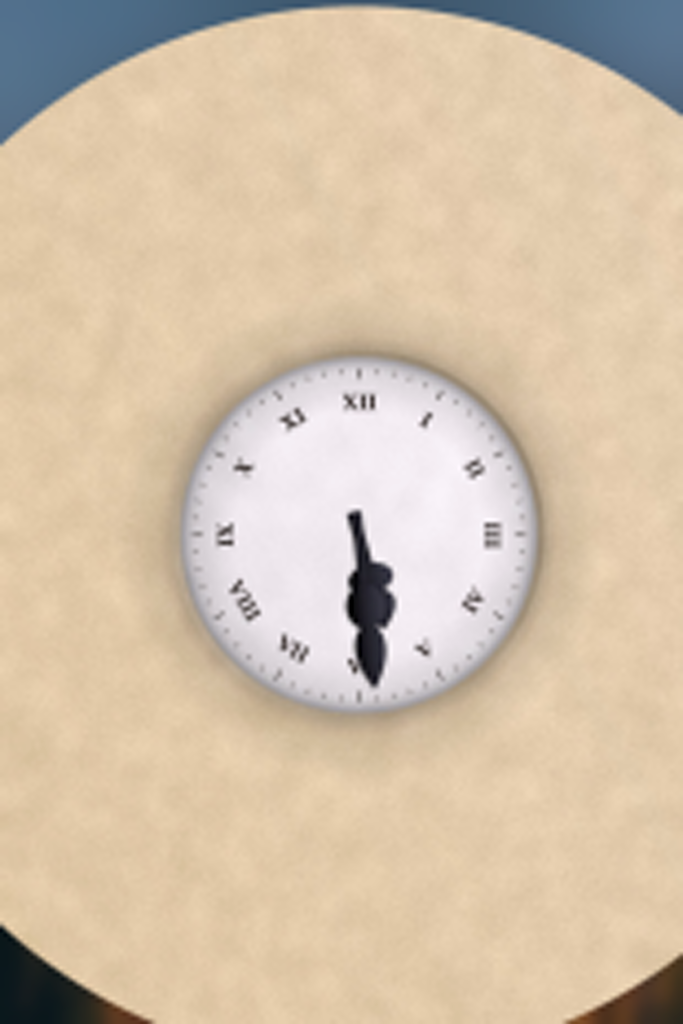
5:29
